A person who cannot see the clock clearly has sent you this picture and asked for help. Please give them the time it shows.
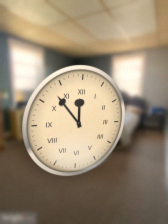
11:53
